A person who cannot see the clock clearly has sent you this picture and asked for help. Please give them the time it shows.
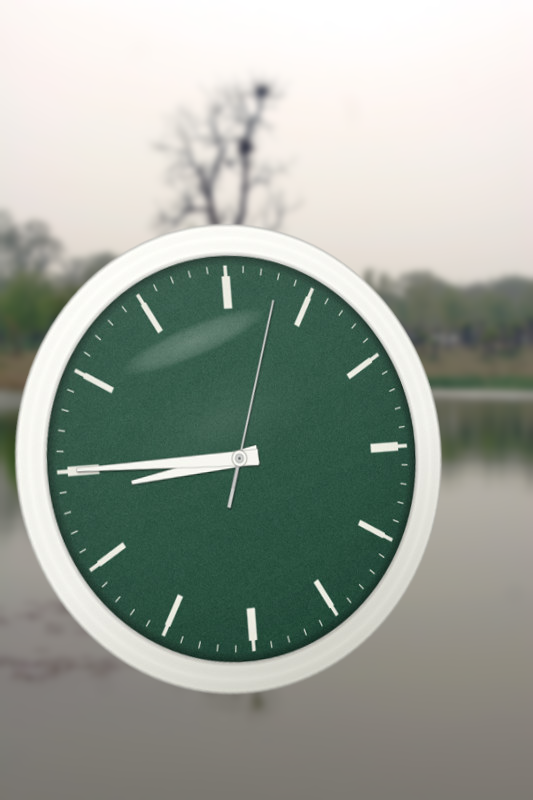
8:45:03
